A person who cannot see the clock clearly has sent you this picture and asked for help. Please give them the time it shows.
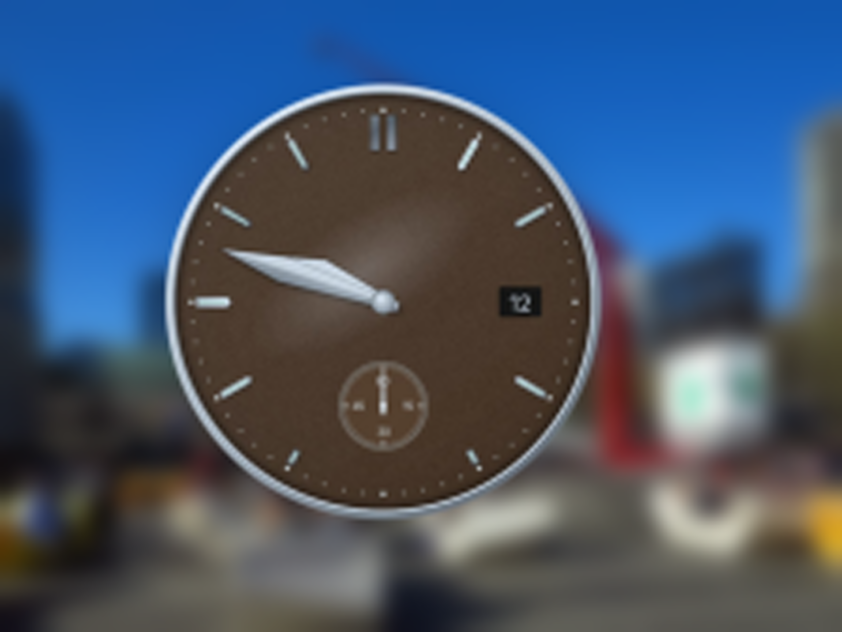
9:48
